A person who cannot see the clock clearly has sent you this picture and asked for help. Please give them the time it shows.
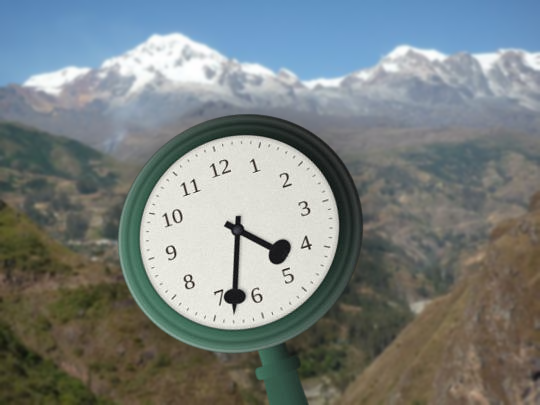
4:33
